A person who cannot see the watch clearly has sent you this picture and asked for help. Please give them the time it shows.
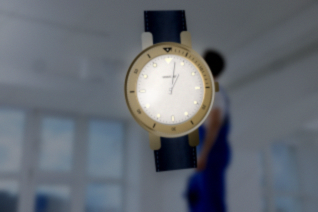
1:02
